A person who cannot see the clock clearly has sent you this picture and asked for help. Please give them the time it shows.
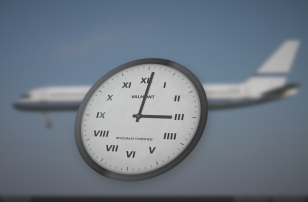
3:01
